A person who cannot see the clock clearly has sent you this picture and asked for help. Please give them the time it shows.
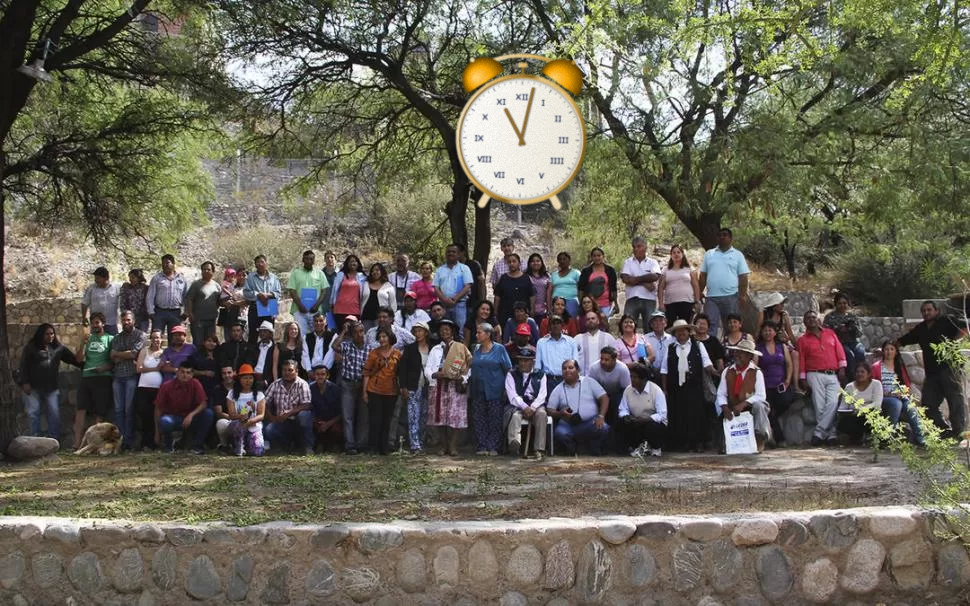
11:02
